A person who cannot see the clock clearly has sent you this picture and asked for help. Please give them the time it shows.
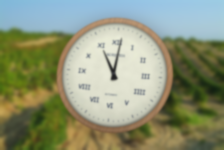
11:01
